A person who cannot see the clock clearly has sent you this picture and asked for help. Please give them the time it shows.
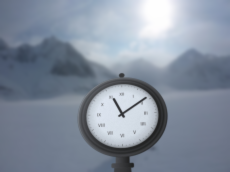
11:09
